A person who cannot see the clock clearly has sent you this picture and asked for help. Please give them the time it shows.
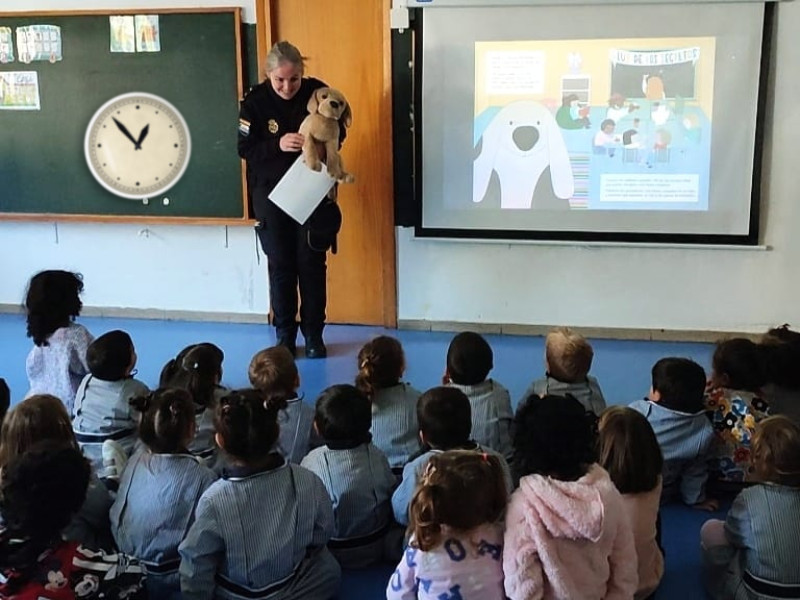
12:53
